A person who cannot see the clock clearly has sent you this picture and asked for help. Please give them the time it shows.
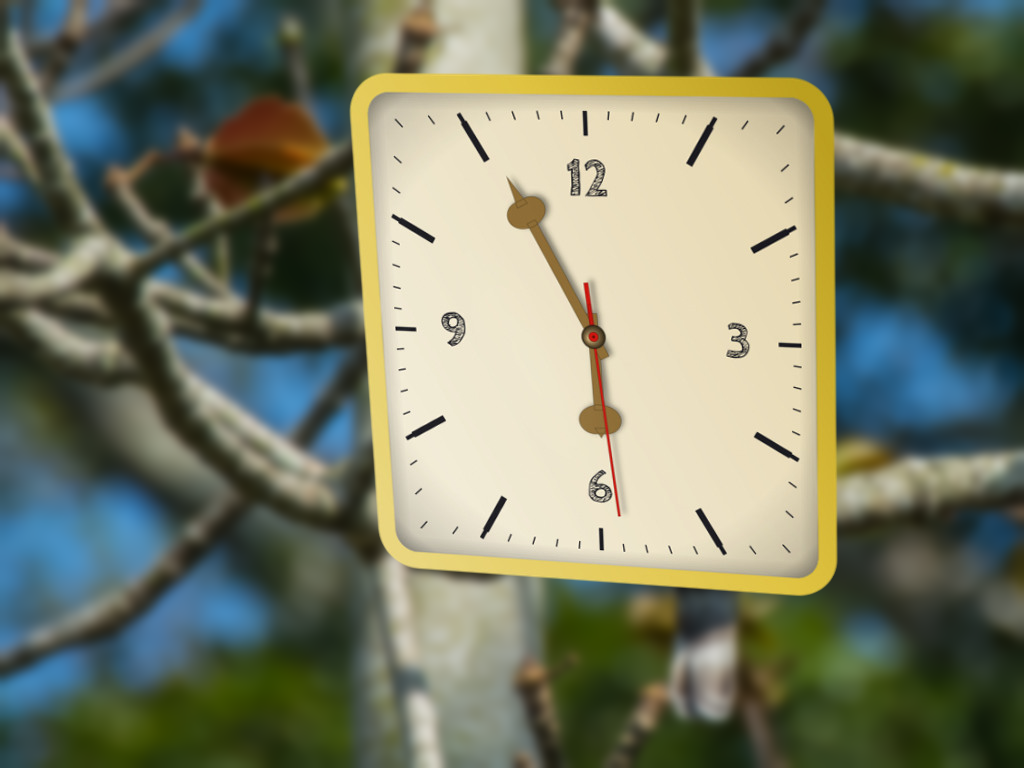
5:55:29
